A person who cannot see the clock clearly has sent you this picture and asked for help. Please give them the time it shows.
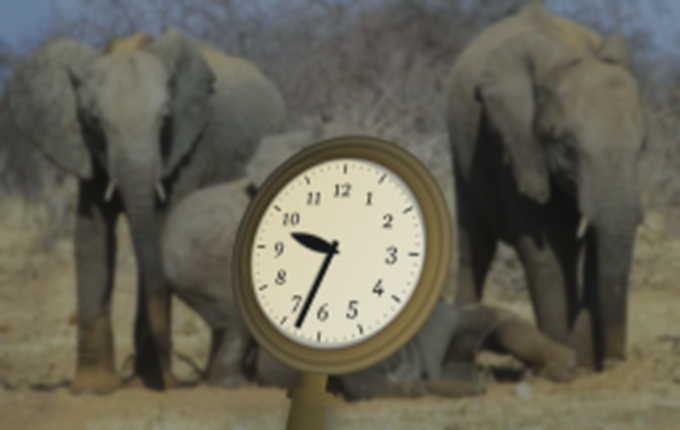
9:33
